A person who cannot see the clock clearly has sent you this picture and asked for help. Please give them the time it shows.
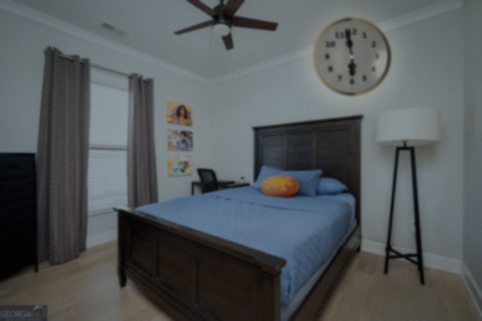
5:58
